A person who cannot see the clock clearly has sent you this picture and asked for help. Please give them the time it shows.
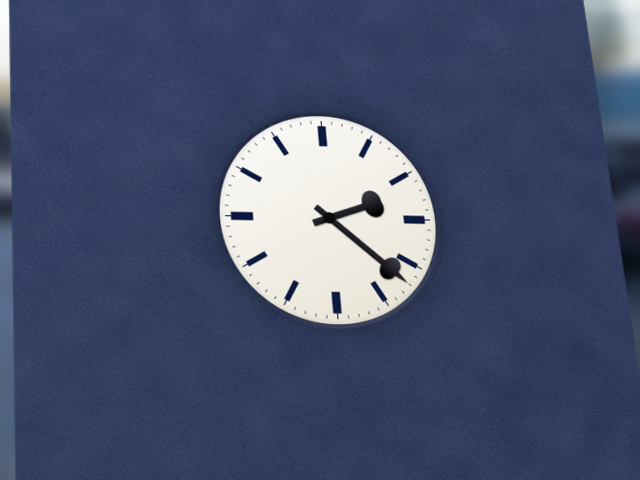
2:22
